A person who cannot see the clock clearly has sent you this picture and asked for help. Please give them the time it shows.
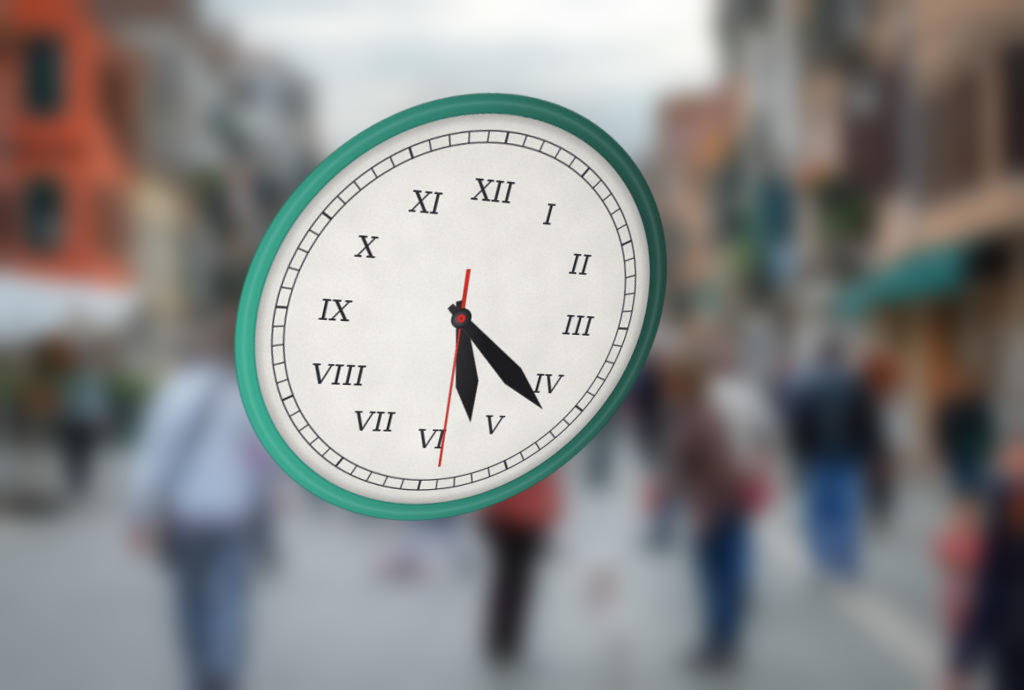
5:21:29
